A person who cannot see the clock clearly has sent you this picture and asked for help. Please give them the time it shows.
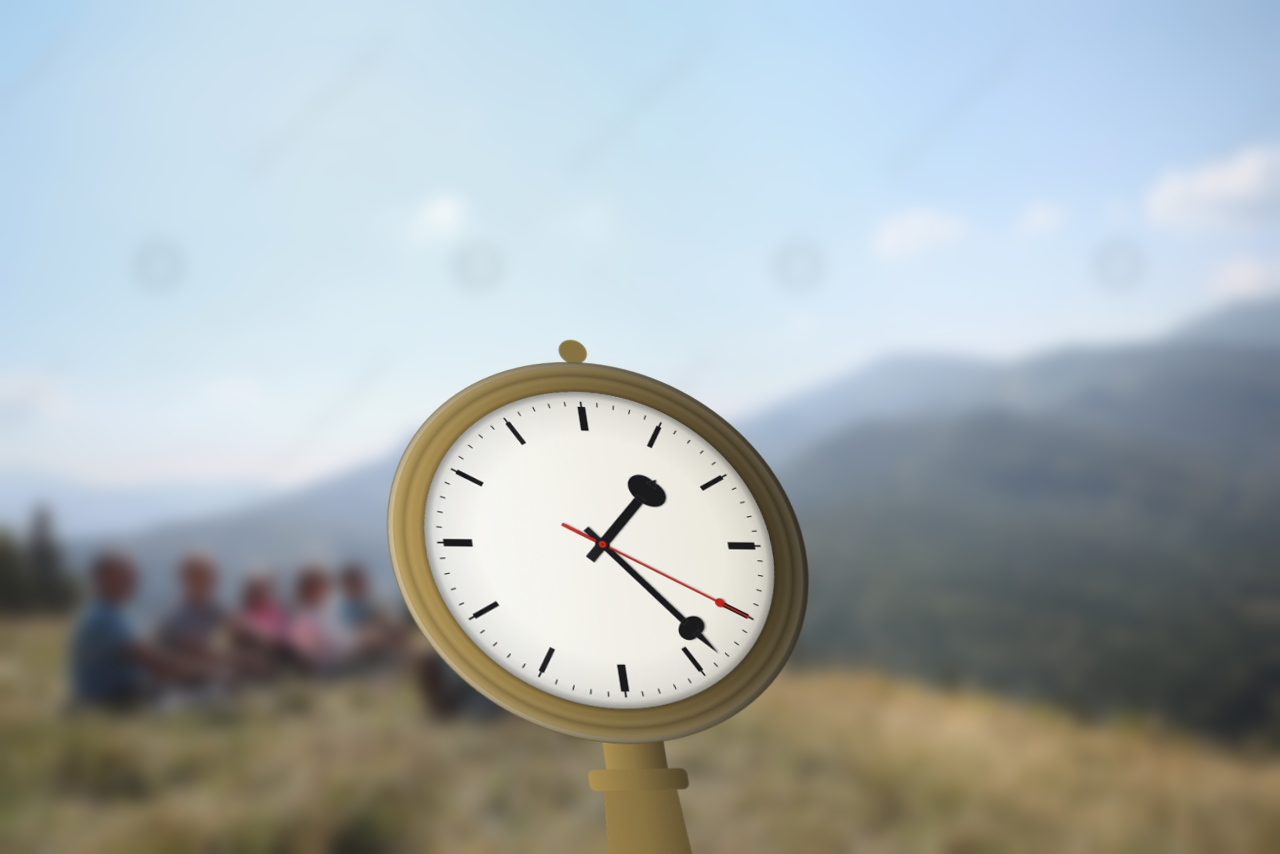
1:23:20
